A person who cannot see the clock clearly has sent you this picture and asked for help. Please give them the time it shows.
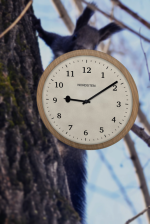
9:09
